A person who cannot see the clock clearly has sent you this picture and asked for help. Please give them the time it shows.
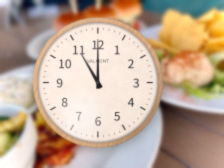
11:00
